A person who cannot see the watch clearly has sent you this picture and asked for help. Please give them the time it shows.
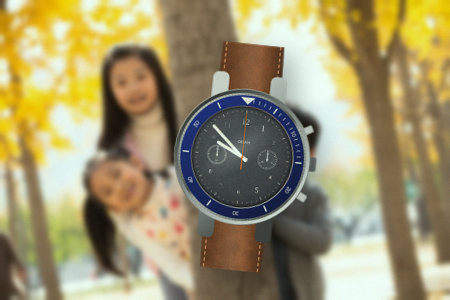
9:52
